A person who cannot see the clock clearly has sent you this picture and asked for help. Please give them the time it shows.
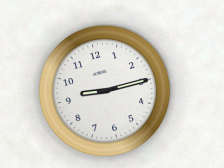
9:15
